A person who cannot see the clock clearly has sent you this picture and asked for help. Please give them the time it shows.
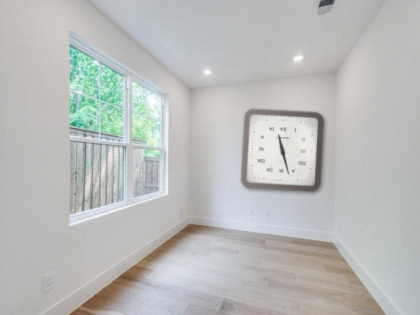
11:27
